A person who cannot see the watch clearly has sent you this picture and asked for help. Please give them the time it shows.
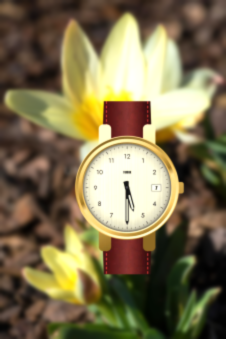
5:30
